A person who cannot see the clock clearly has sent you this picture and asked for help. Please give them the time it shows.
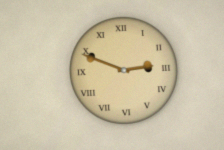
2:49
